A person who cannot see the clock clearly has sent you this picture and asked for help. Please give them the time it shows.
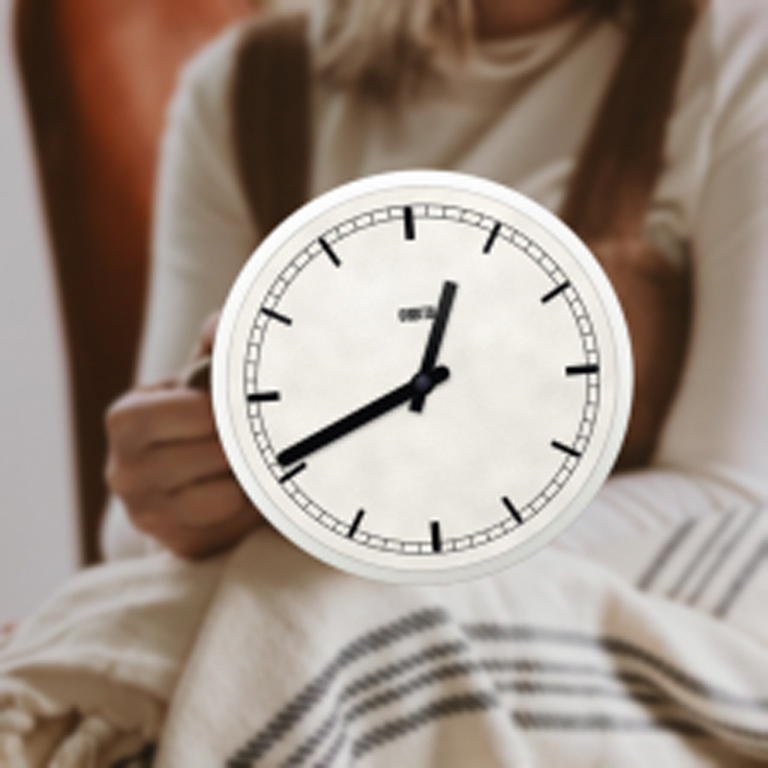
12:41
